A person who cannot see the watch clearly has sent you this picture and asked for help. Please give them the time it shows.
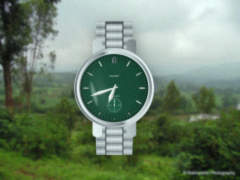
6:42
